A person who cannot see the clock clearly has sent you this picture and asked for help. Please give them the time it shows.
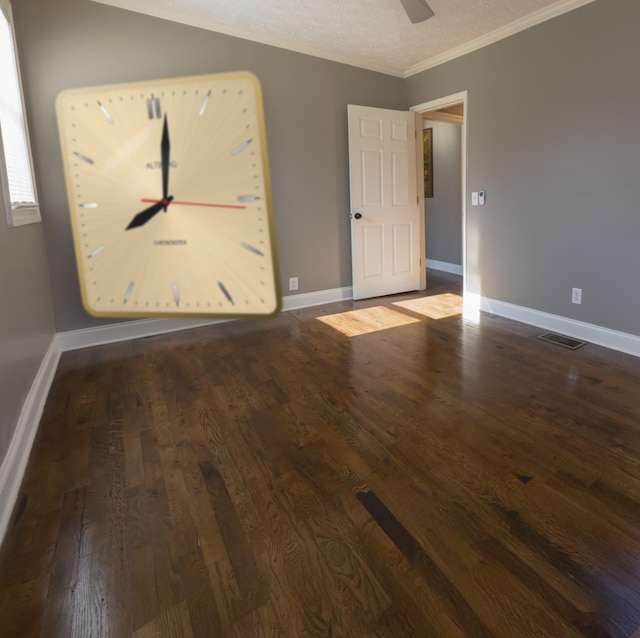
8:01:16
